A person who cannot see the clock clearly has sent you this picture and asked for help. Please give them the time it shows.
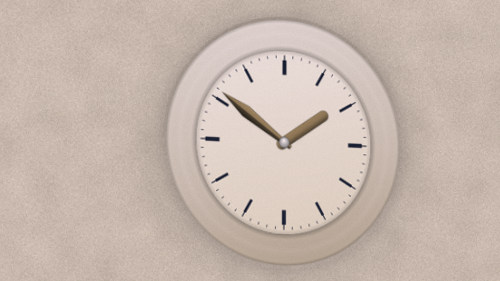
1:51
